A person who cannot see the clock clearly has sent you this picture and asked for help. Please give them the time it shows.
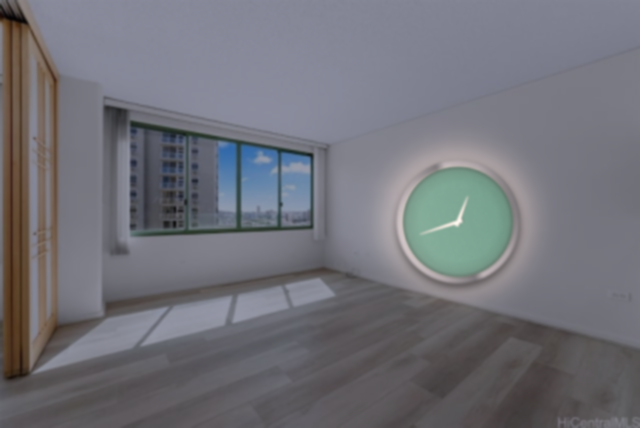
12:42
